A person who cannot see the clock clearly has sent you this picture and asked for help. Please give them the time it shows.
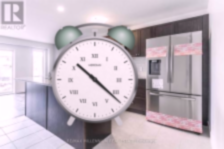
10:22
